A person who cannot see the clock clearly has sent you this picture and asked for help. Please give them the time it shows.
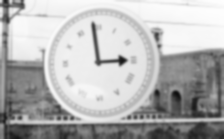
2:59
